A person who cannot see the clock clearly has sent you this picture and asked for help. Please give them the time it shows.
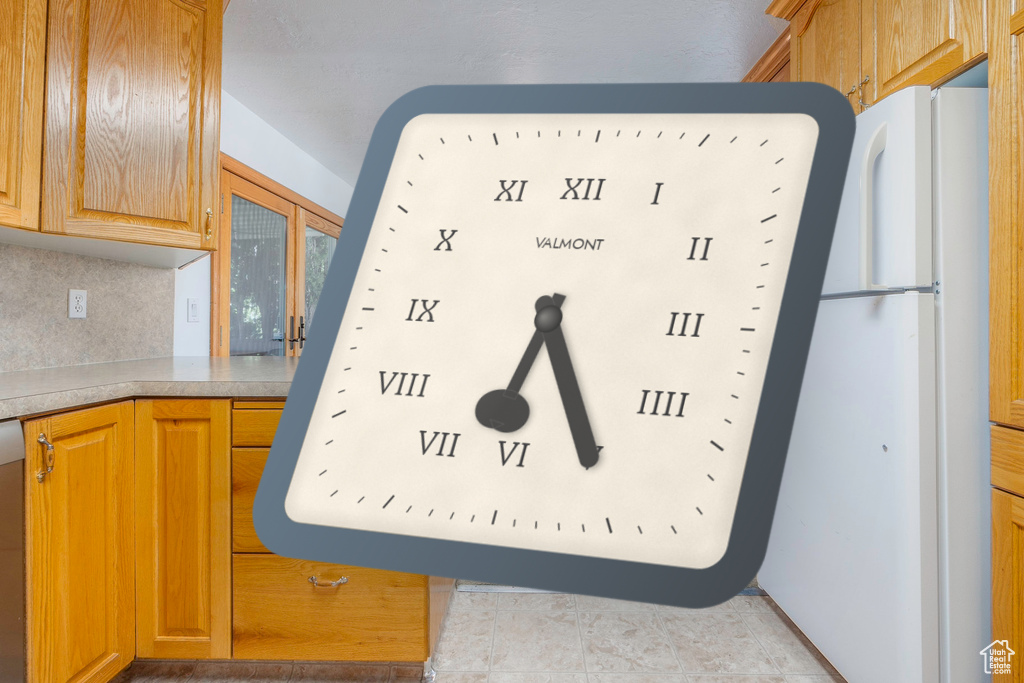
6:25
